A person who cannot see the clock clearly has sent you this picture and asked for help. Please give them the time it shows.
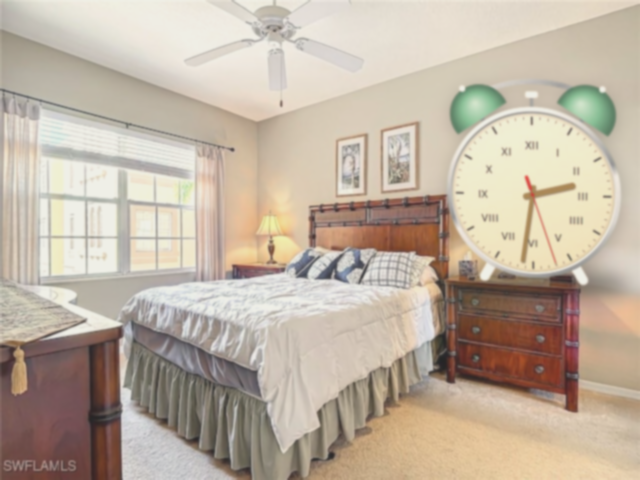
2:31:27
